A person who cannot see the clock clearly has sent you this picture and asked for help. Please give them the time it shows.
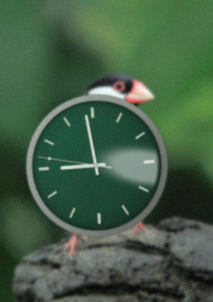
8:58:47
